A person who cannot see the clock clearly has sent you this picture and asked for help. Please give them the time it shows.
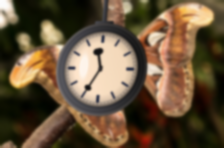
11:35
